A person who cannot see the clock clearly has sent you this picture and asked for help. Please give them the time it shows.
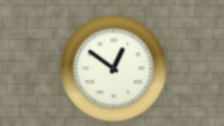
12:51
